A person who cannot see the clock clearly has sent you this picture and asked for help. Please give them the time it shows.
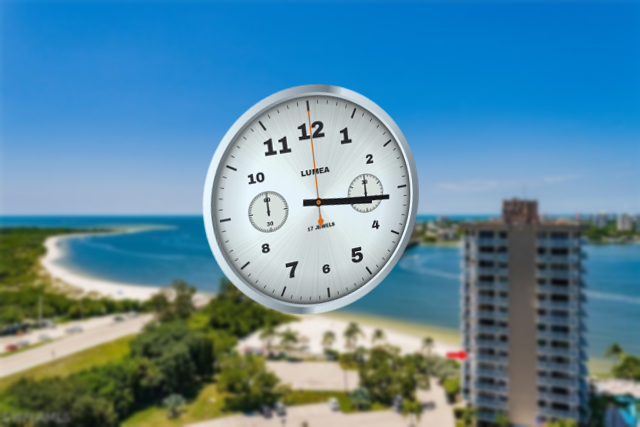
3:16
